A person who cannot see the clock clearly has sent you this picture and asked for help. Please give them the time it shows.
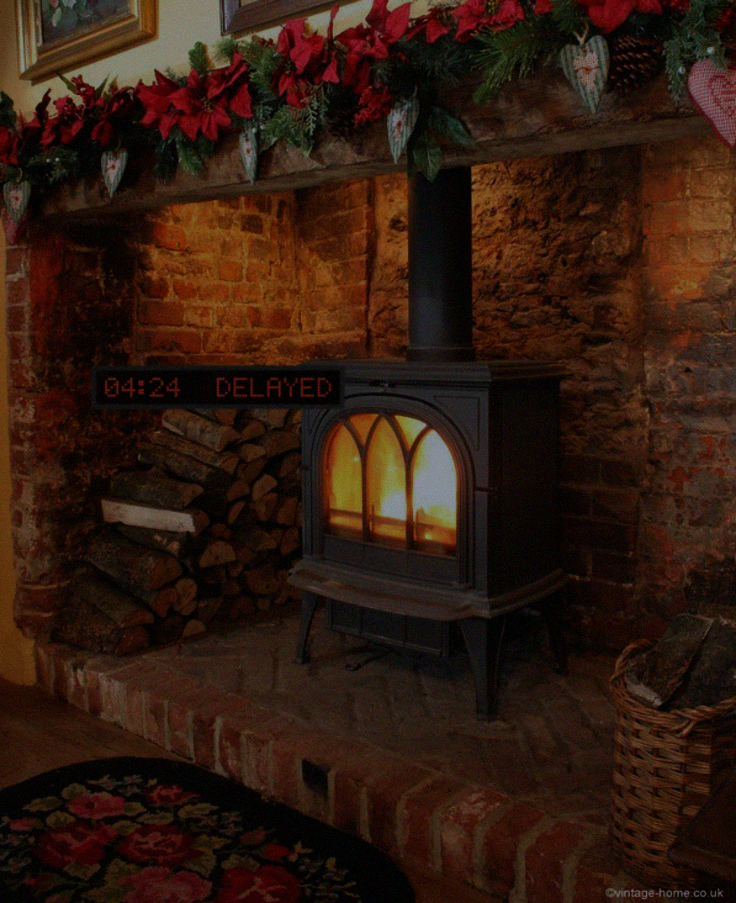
4:24
